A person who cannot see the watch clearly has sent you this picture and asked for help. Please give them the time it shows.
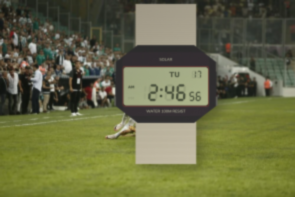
2:46:56
